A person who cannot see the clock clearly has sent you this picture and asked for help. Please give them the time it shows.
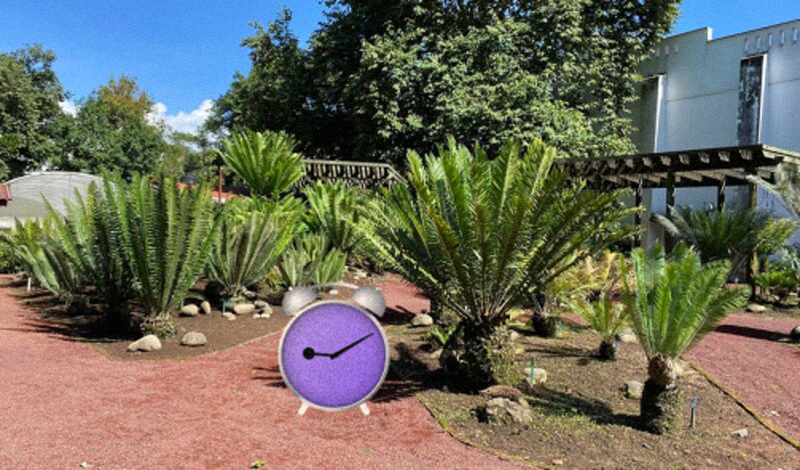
9:10
